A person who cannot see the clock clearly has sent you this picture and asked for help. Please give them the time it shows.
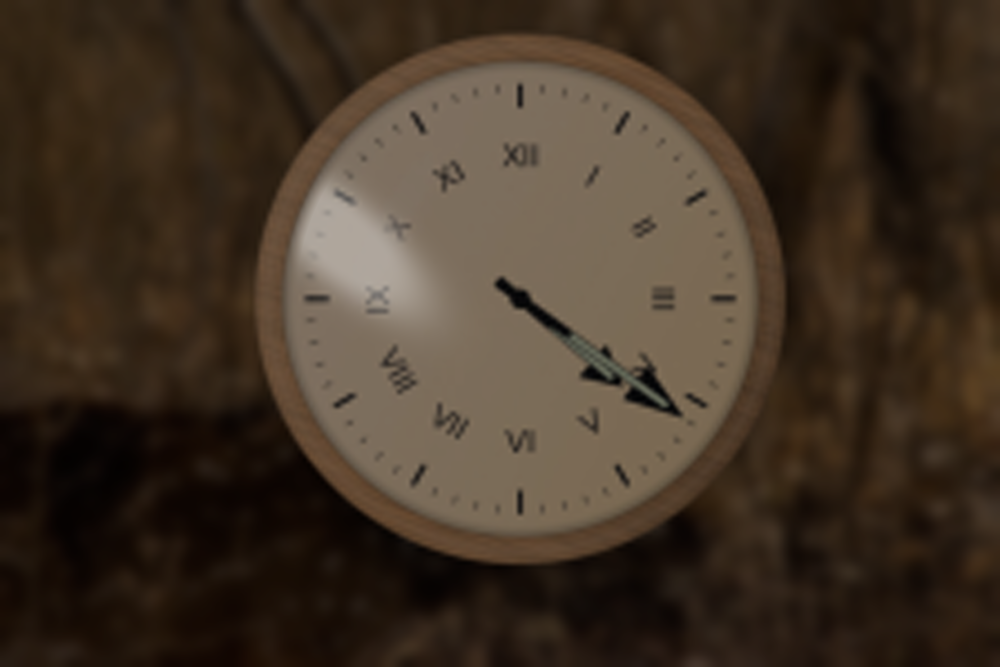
4:21
